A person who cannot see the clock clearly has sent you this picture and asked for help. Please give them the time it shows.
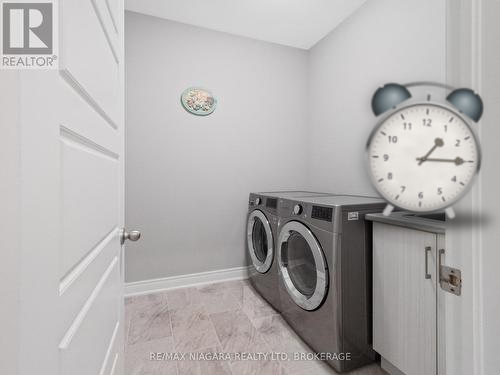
1:15
